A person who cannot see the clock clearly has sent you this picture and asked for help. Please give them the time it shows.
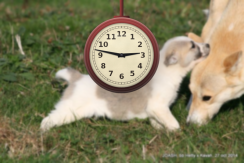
2:47
